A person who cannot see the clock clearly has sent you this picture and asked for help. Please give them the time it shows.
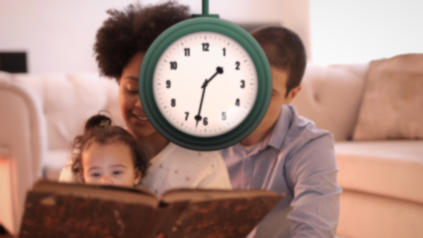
1:32
